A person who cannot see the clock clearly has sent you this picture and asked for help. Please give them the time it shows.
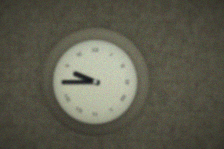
9:45
